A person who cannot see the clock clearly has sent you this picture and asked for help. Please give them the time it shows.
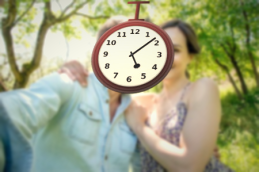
5:08
